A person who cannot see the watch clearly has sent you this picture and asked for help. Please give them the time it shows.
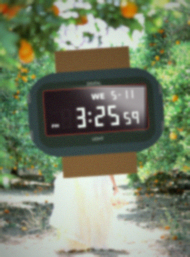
3:25:59
